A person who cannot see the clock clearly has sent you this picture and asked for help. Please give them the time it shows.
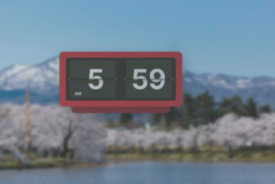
5:59
